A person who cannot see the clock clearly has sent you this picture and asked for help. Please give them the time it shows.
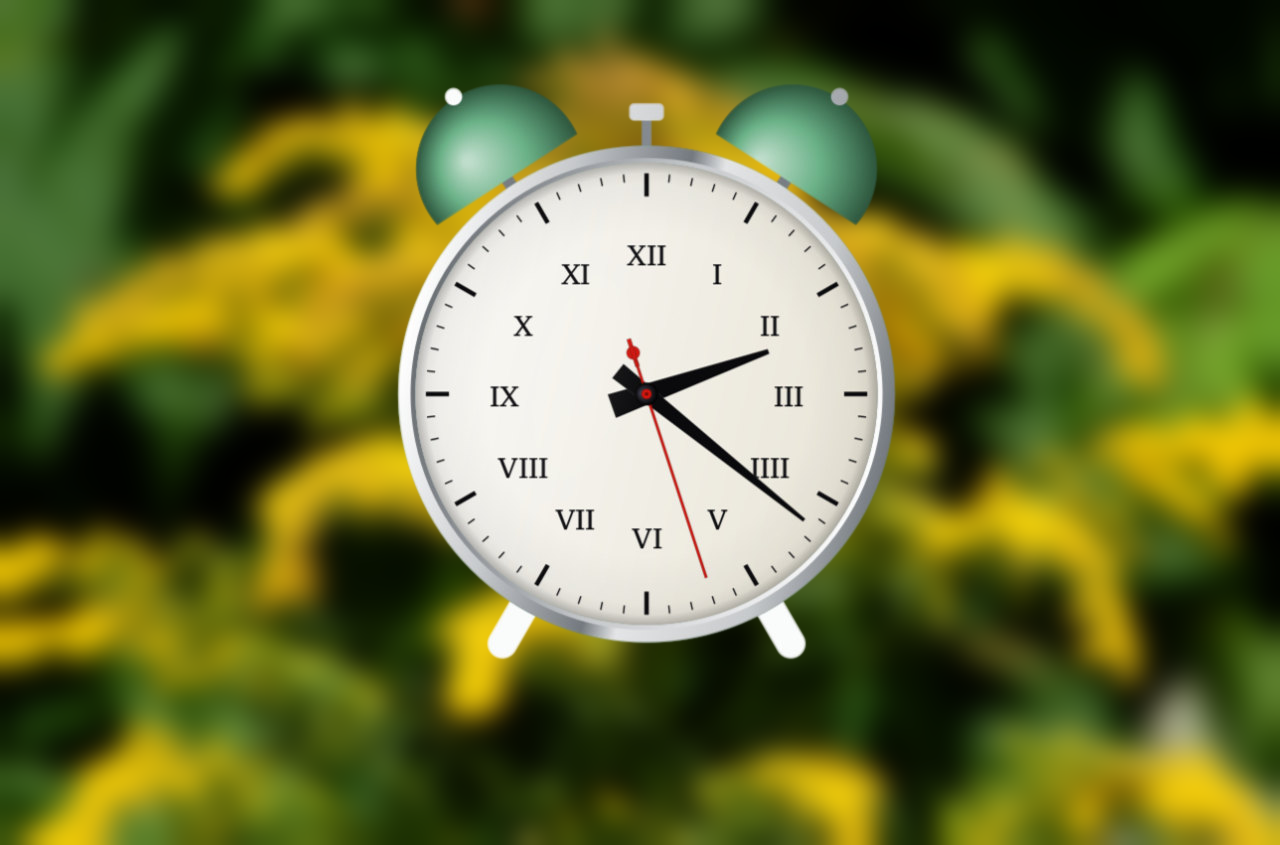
2:21:27
